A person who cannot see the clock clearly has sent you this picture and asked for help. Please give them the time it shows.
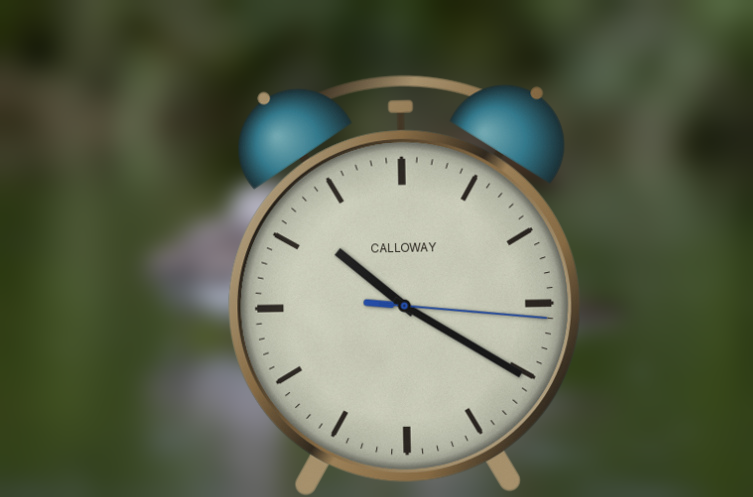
10:20:16
